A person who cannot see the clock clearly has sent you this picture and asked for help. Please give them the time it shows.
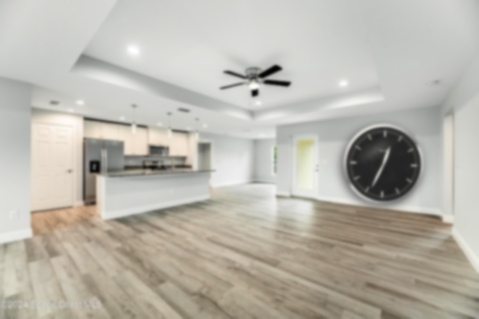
12:34
